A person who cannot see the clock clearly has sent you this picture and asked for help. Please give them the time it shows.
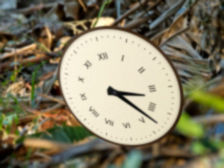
3:23
